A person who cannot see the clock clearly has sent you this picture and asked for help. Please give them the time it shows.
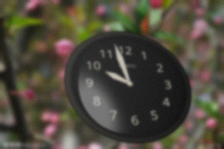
9:58
